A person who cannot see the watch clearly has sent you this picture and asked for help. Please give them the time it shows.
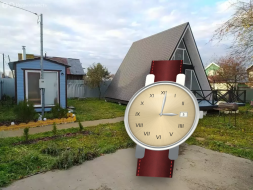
3:01
